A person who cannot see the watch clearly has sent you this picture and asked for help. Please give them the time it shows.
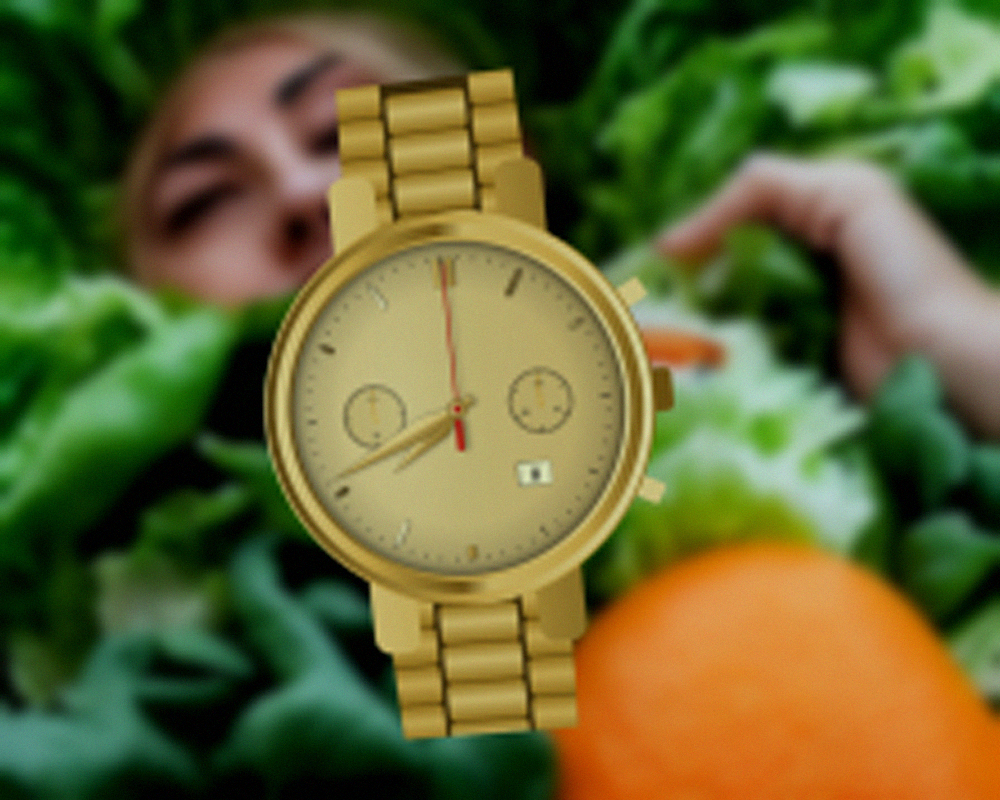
7:41
